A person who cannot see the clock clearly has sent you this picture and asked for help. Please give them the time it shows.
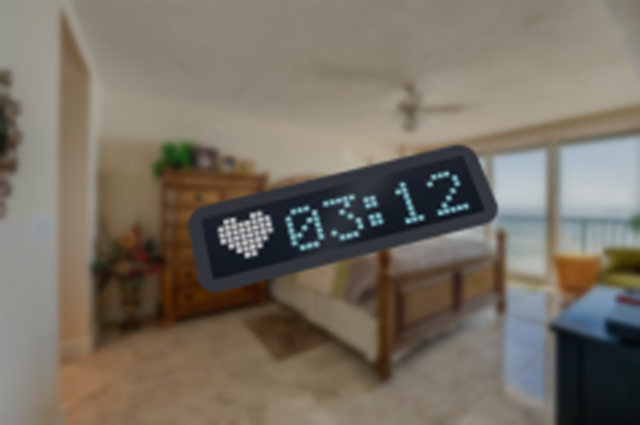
3:12
